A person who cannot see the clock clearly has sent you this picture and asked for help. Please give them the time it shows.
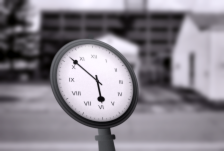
5:52
